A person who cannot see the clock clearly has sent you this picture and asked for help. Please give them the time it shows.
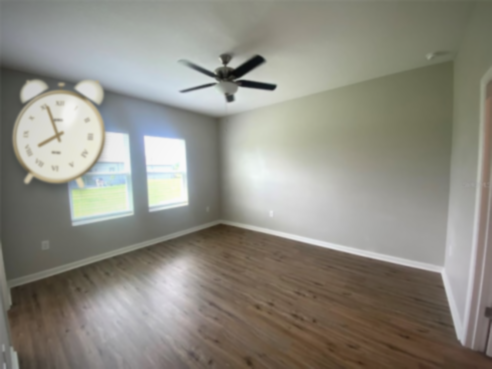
7:56
